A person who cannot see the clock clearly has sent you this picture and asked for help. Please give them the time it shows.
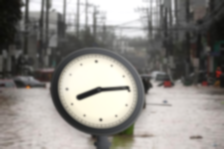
8:14
